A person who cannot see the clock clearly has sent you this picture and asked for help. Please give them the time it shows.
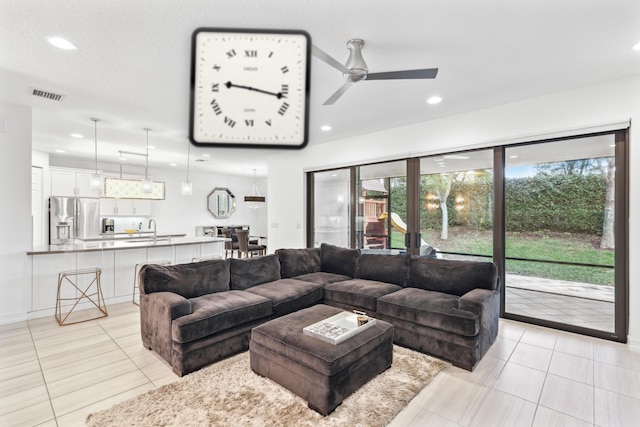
9:17
